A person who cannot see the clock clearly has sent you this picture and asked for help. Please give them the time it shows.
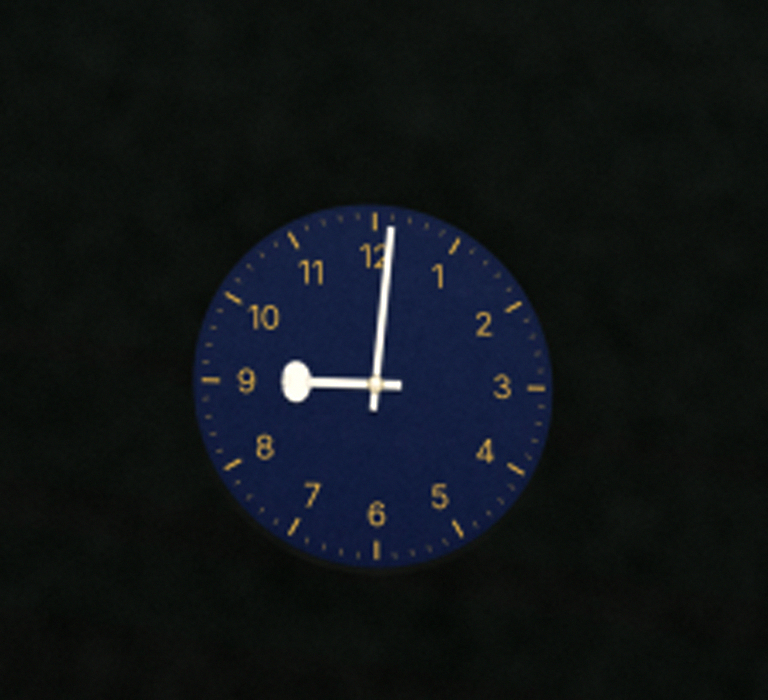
9:01
